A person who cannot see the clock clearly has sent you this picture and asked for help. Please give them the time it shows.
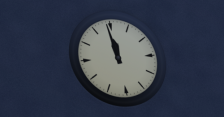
11:59
